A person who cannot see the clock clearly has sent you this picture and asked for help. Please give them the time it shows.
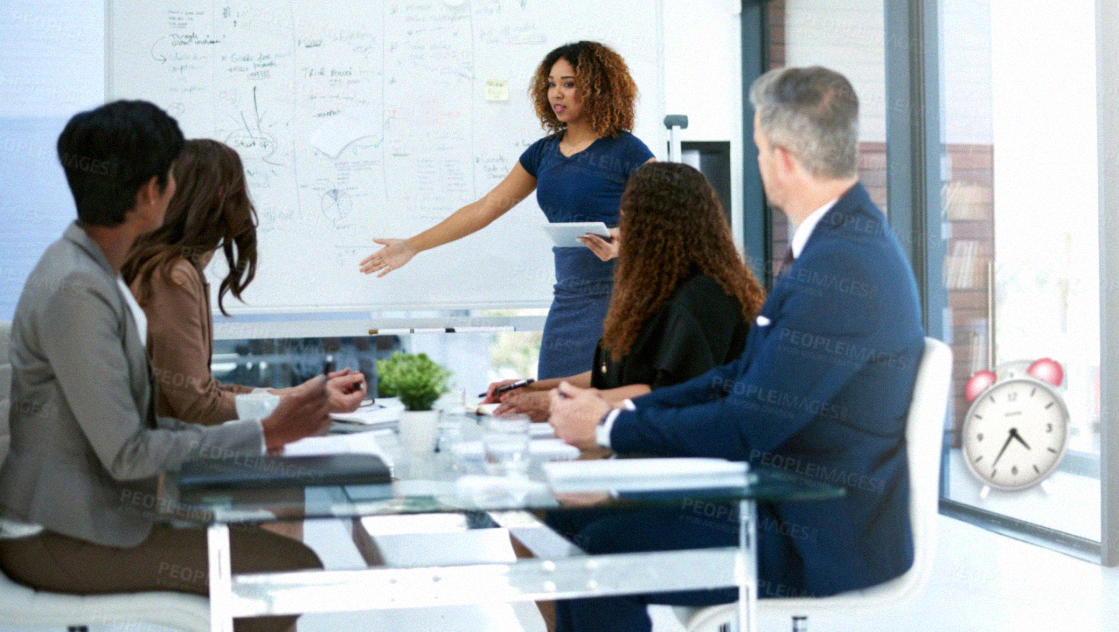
4:36
